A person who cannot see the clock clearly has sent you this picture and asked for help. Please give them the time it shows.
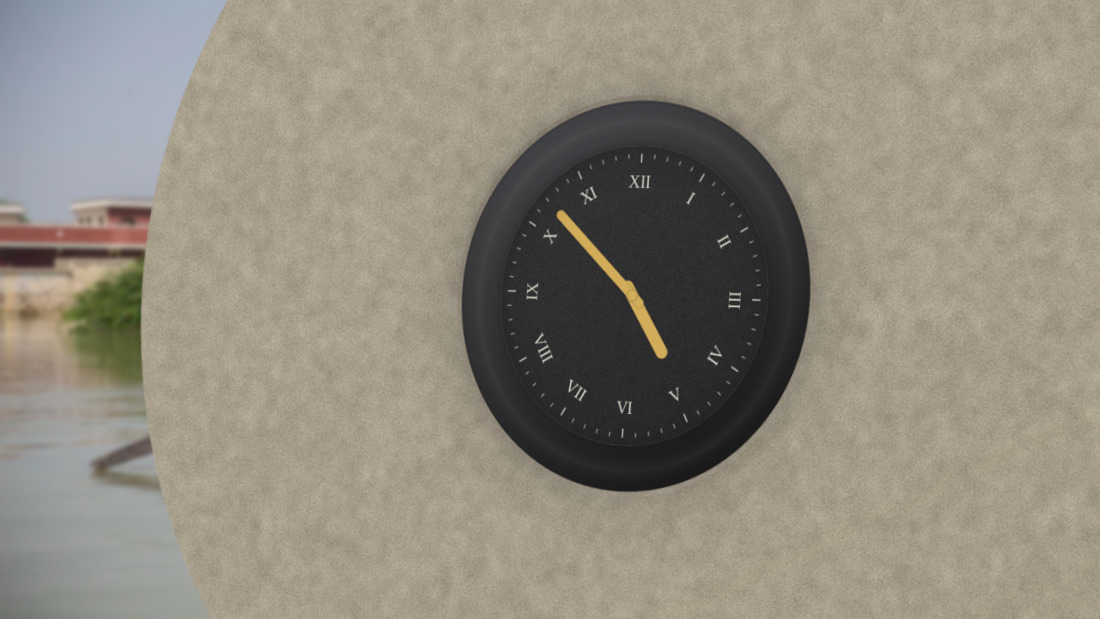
4:52
